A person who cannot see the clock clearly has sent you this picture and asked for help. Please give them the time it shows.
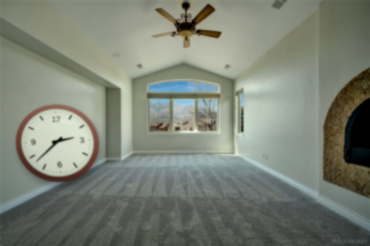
2:38
